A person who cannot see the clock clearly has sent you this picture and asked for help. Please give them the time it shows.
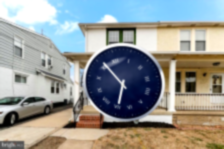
6:56
